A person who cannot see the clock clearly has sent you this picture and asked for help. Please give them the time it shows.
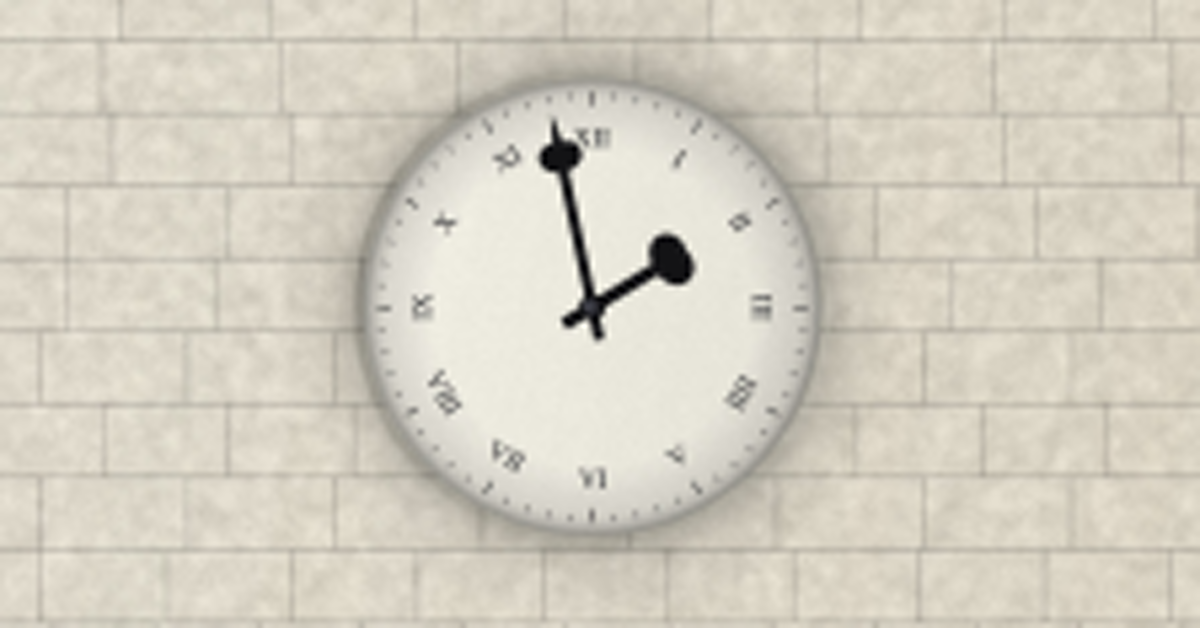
1:58
